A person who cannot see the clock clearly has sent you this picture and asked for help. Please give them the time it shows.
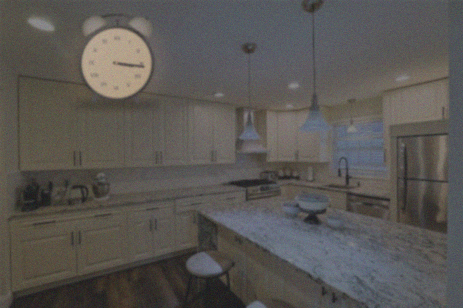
3:16
